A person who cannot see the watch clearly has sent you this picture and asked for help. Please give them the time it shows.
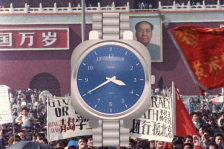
3:40
